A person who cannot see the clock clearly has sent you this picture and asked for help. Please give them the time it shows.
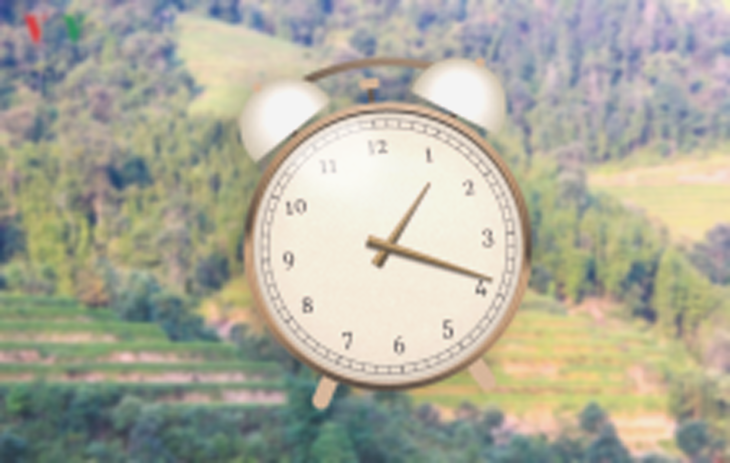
1:19
